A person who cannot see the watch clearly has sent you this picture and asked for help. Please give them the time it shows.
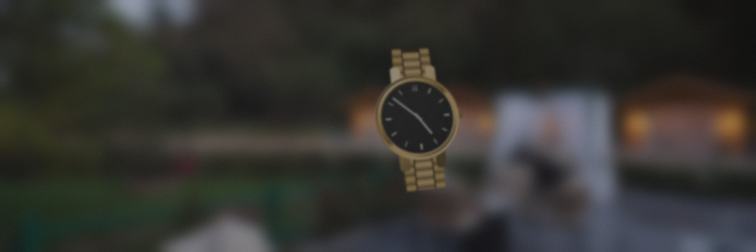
4:52
